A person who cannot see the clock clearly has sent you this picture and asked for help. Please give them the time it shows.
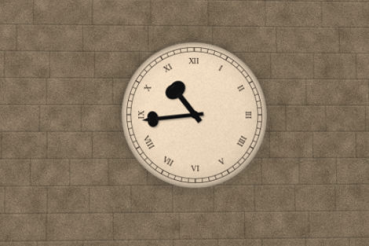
10:44
